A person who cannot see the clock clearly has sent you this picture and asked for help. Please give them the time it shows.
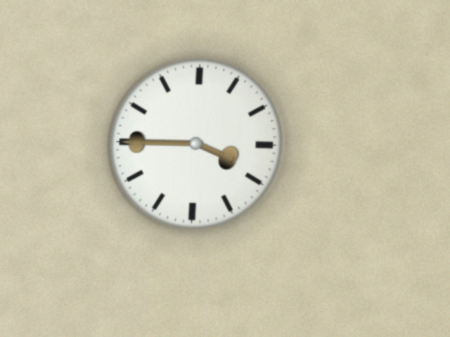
3:45
